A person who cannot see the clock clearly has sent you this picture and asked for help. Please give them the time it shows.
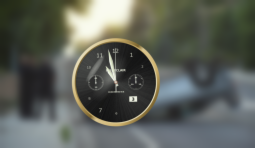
10:58
